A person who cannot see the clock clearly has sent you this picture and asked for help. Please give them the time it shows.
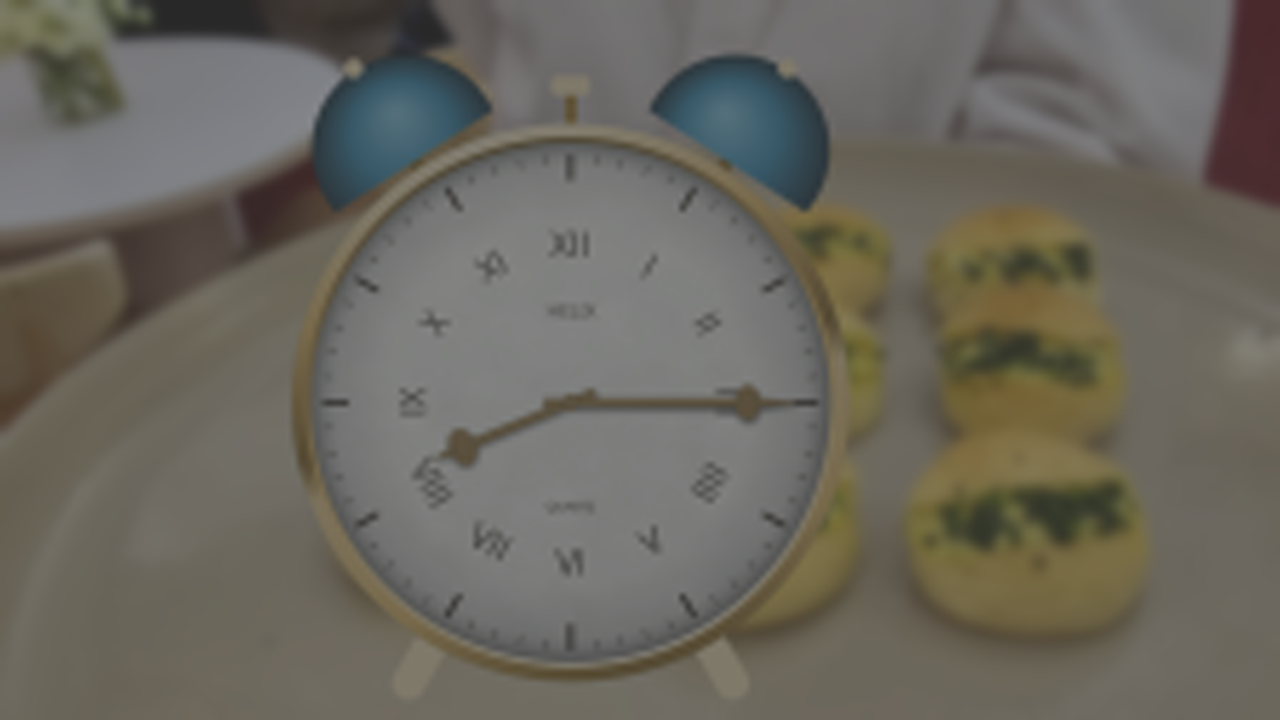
8:15
